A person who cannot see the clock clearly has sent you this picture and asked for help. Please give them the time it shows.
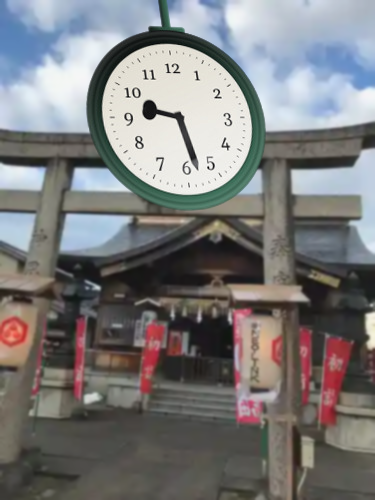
9:28
